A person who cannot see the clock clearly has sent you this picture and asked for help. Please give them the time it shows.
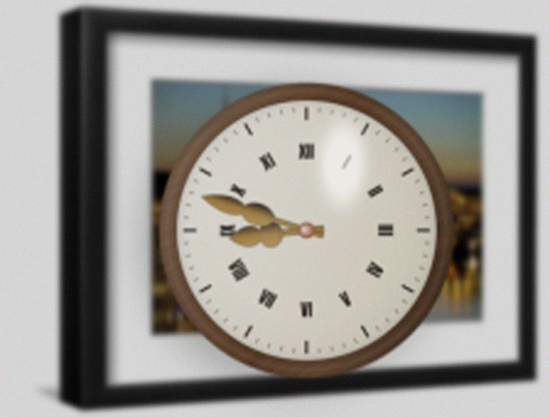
8:48
